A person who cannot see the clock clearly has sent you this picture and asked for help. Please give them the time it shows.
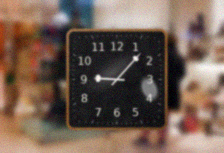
9:07
